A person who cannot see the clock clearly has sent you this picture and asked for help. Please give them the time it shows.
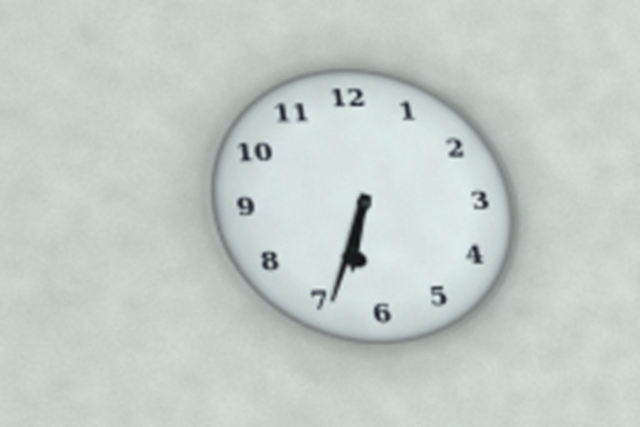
6:34
